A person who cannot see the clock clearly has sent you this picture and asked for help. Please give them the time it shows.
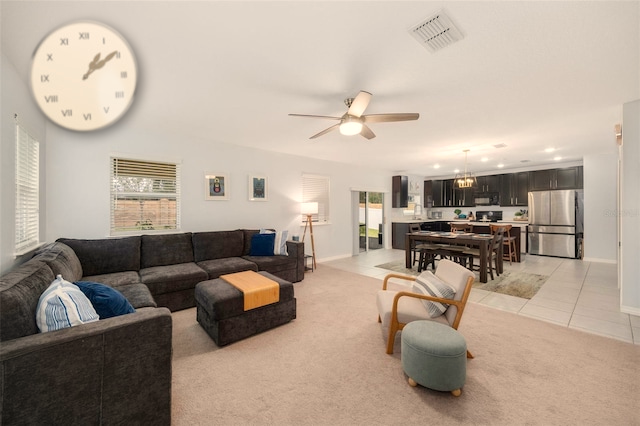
1:09
